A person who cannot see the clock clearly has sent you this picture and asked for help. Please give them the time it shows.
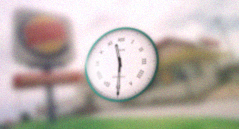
11:30
